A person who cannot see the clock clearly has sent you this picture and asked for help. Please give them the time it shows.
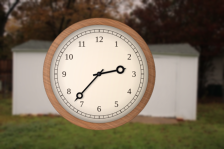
2:37
